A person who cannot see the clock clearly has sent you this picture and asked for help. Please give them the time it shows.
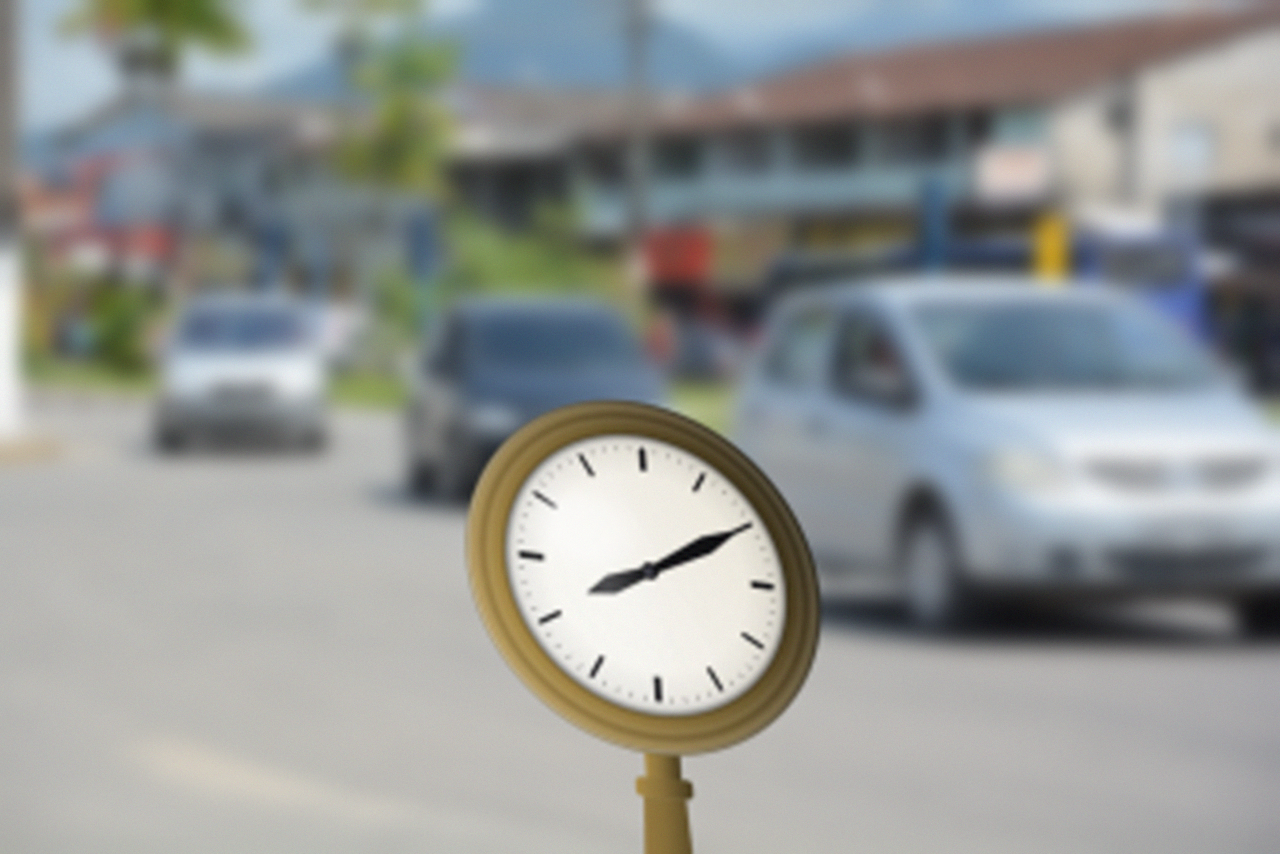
8:10
